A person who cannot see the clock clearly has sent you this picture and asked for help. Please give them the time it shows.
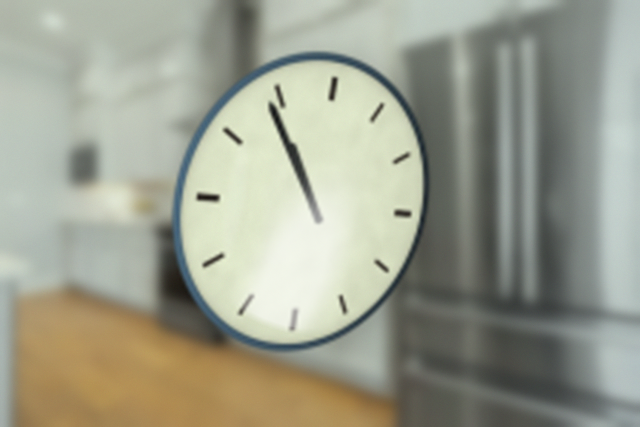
10:54
